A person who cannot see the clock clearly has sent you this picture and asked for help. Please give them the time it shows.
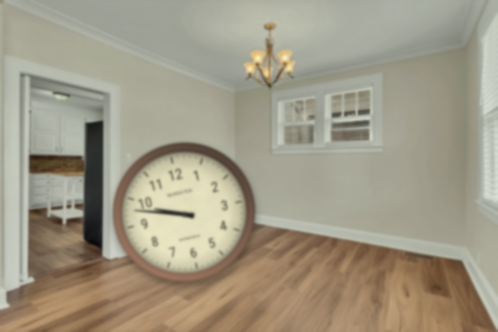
9:48
